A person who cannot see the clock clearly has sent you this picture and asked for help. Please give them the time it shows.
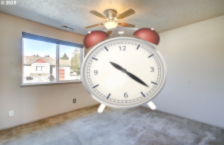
10:22
